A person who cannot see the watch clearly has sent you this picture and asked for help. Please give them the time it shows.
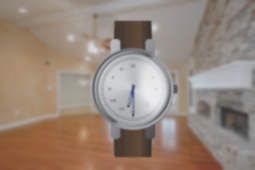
6:30
